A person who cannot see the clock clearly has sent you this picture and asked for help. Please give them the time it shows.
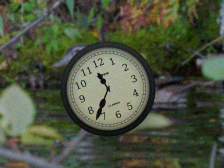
11:37
